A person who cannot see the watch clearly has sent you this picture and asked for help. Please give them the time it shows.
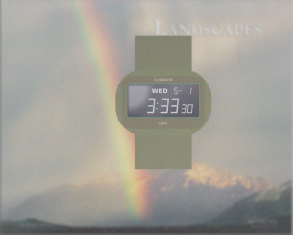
3:33:30
